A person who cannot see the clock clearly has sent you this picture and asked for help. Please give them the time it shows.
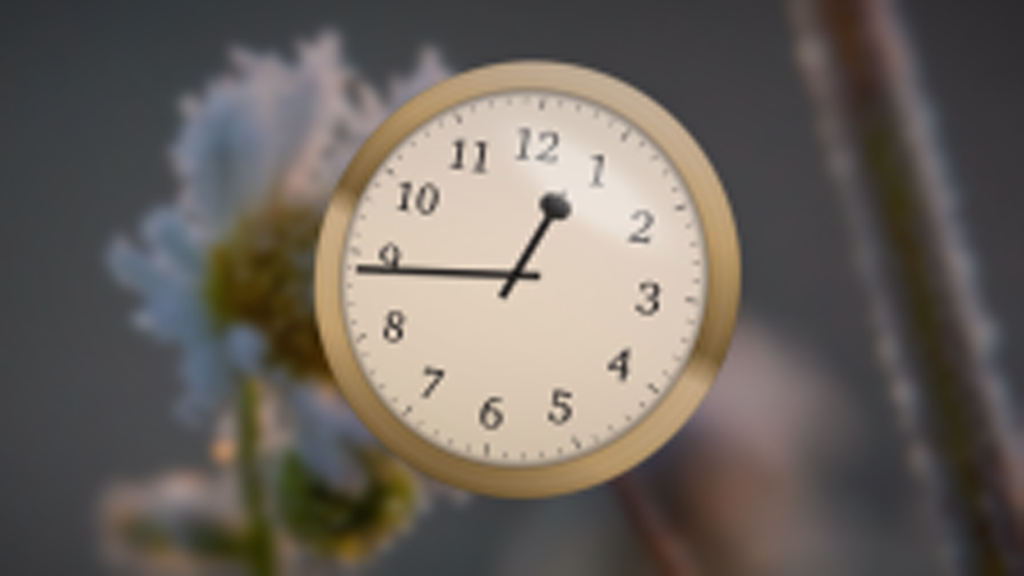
12:44
